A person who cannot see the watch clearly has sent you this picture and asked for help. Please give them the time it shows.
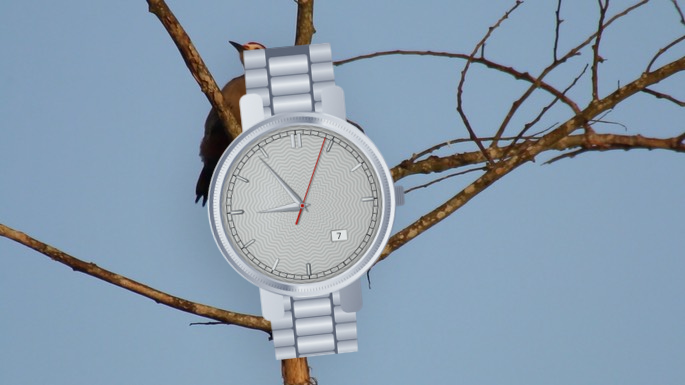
8:54:04
